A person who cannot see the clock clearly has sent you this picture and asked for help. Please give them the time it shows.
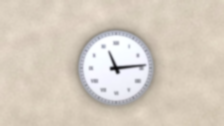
11:14
